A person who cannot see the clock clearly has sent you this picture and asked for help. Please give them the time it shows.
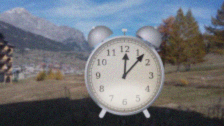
12:07
